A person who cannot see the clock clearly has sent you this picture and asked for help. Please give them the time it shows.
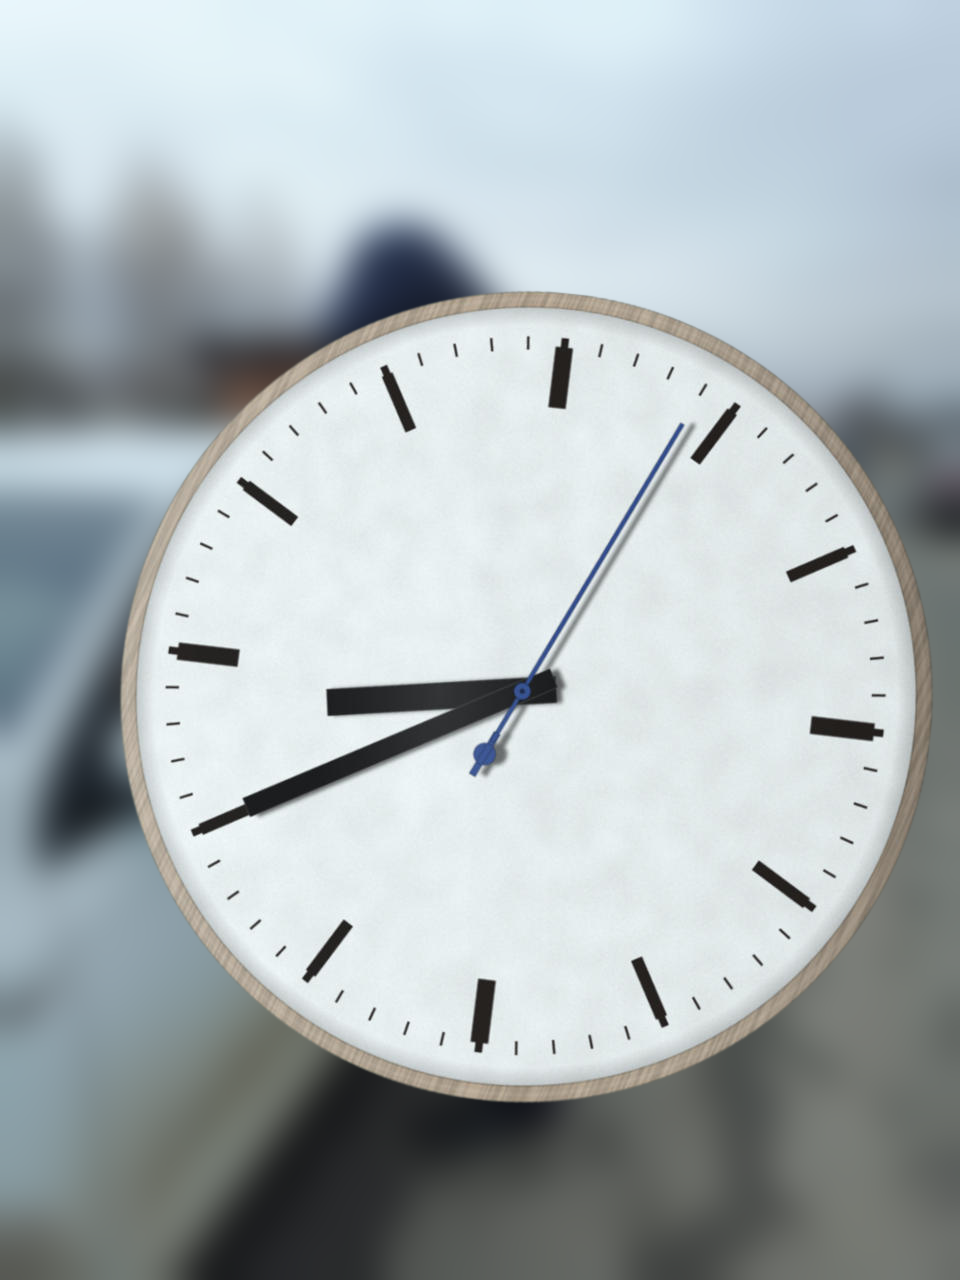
8:40:04
